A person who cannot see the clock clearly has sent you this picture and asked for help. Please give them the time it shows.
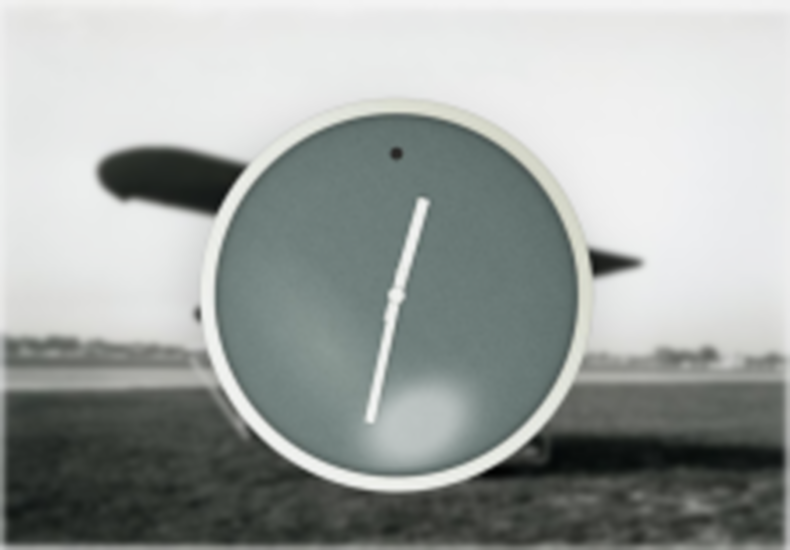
12:32
